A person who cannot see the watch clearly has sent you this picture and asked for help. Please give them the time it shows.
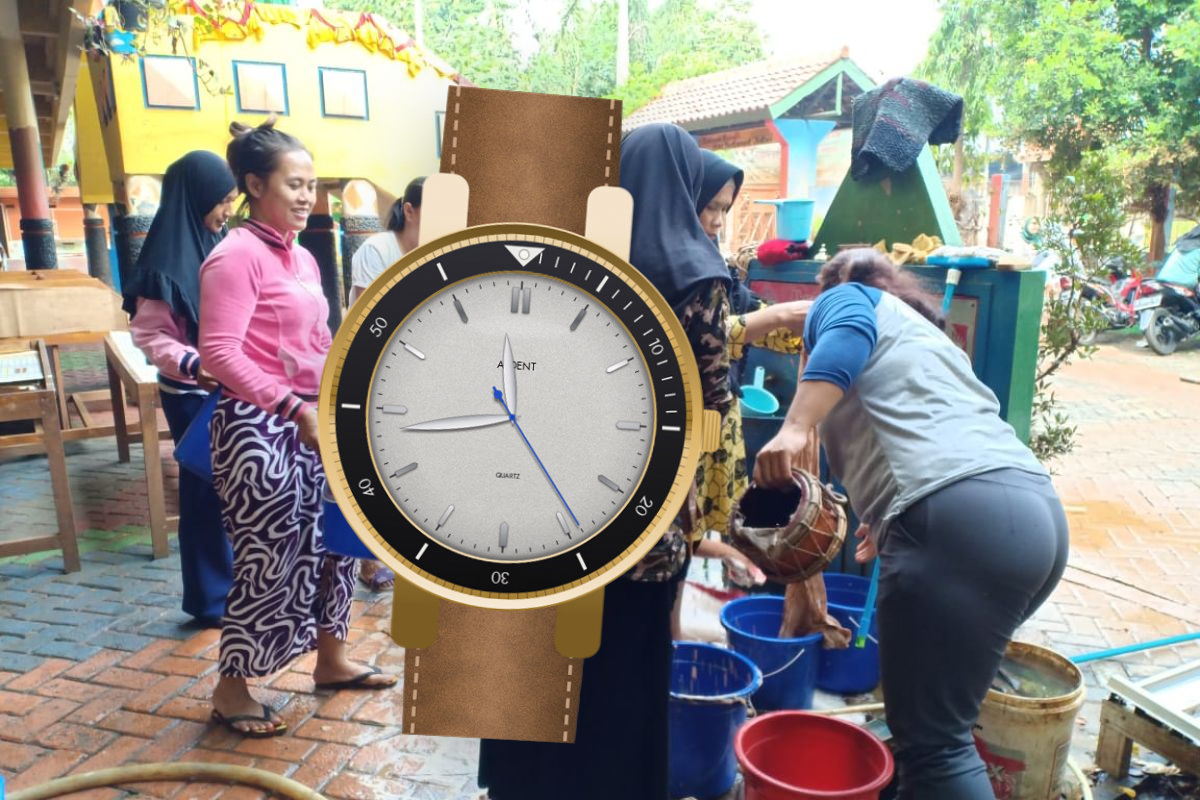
11:43:24
